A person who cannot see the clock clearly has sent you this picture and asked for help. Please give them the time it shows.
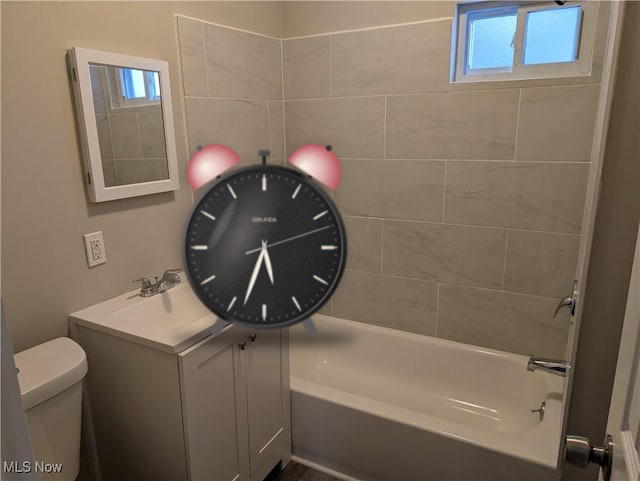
5:33:12
